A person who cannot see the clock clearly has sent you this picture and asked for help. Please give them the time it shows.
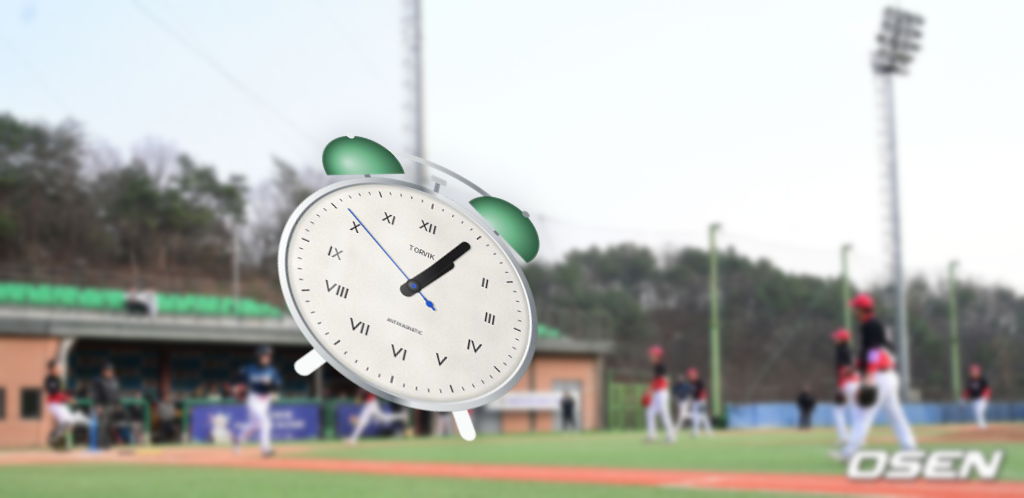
1:04:51
